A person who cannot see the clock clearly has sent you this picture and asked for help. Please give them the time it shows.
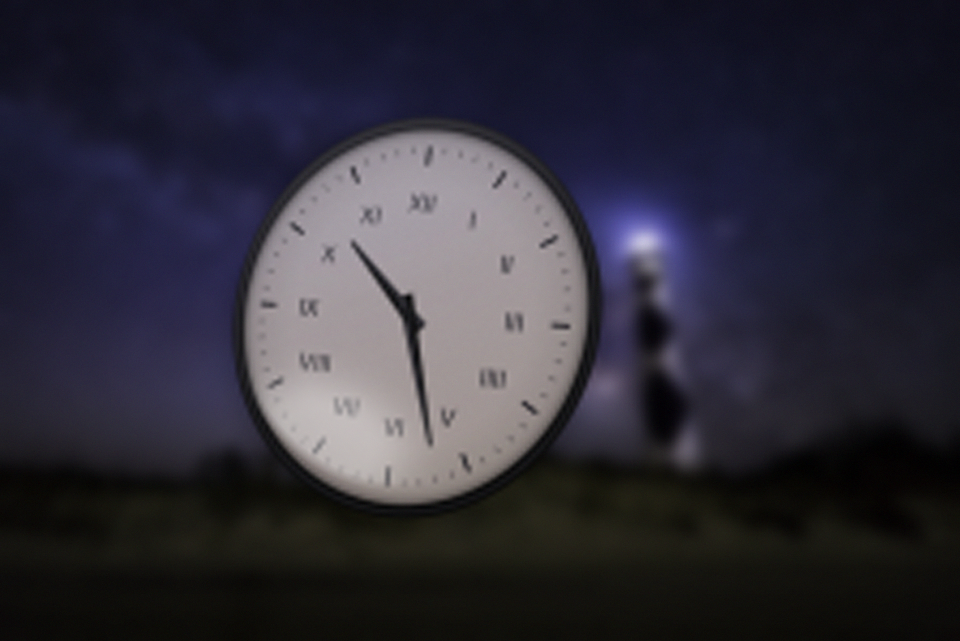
10:27
